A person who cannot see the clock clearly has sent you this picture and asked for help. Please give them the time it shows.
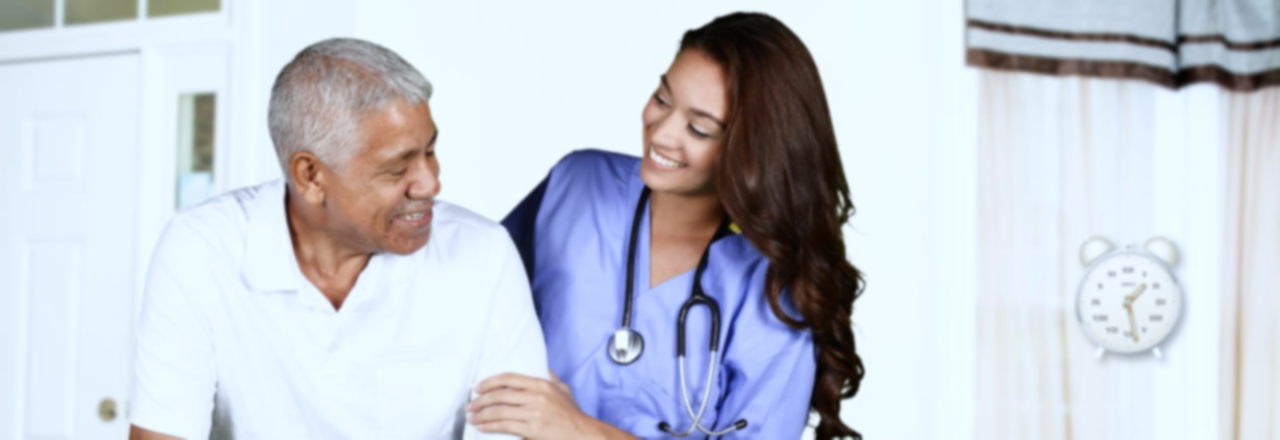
1:28
